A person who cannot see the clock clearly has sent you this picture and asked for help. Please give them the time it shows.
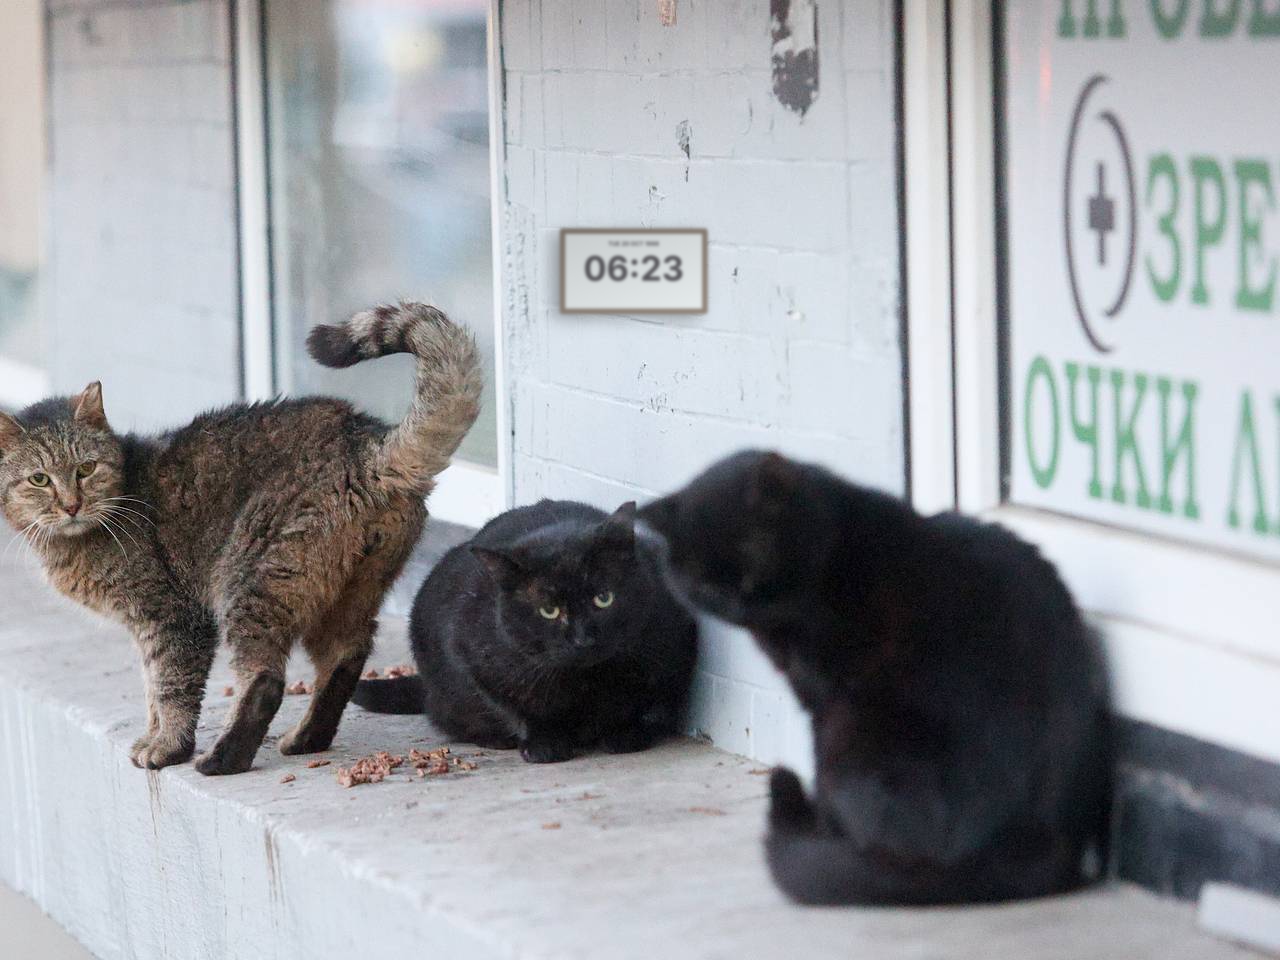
6:23
